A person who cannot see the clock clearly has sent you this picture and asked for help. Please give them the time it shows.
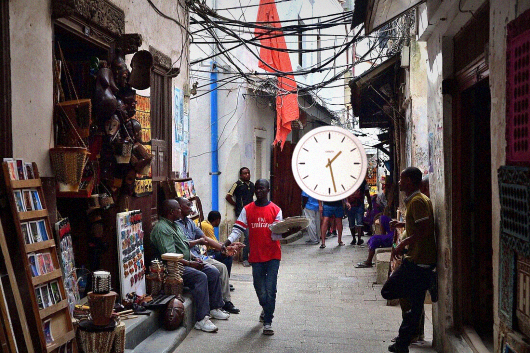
1:28
